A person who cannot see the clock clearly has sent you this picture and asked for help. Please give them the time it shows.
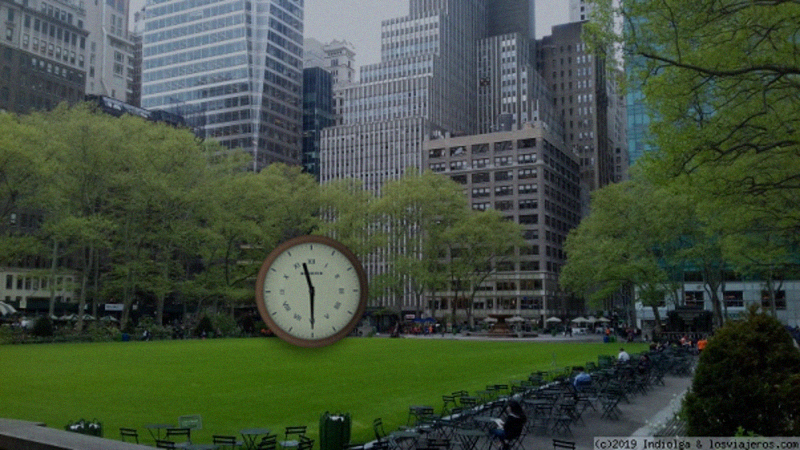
11:30
